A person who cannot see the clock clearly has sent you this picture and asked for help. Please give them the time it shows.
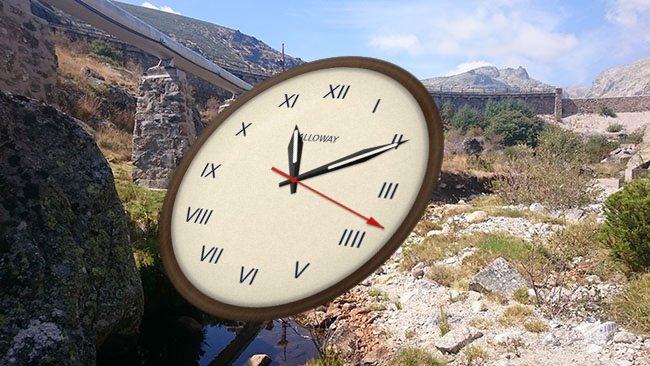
11:10:18
